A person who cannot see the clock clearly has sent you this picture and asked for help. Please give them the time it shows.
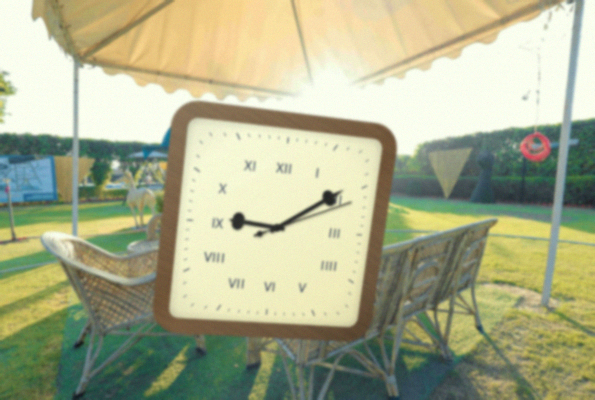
9:09:11
